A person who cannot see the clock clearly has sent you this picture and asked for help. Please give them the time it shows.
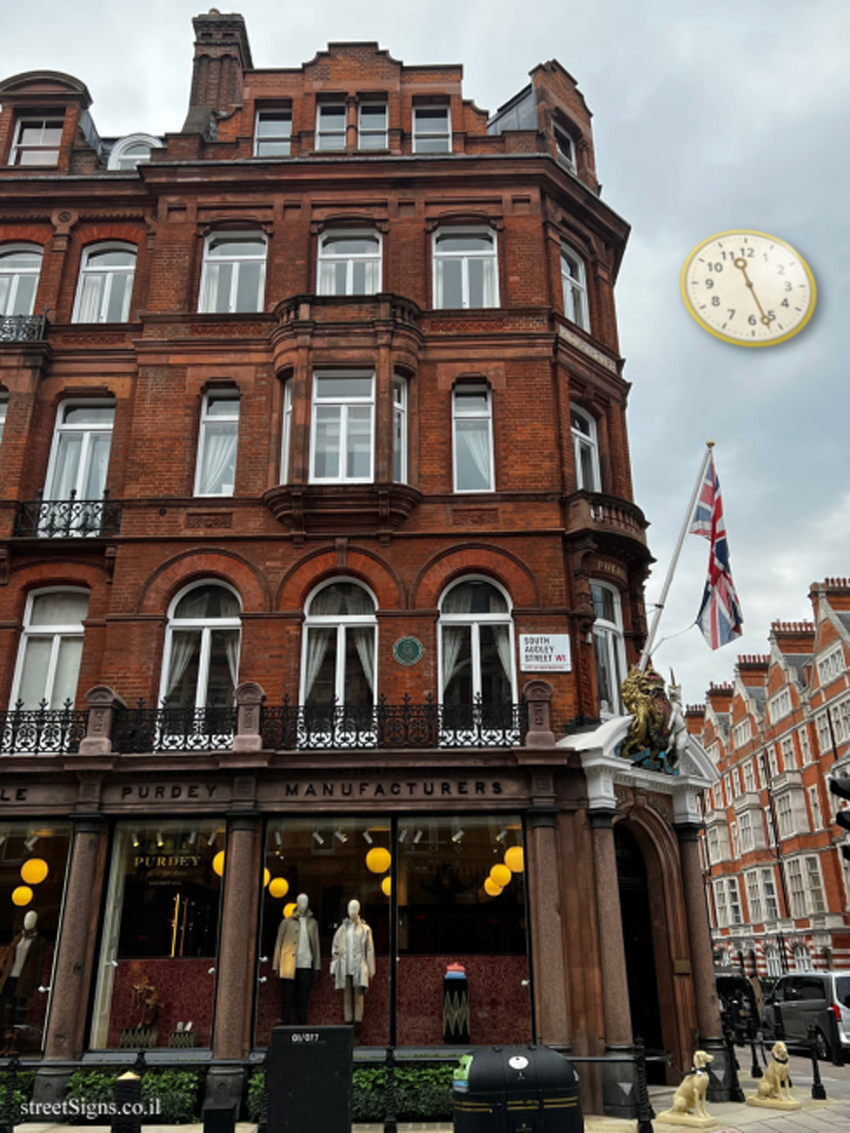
11:27
